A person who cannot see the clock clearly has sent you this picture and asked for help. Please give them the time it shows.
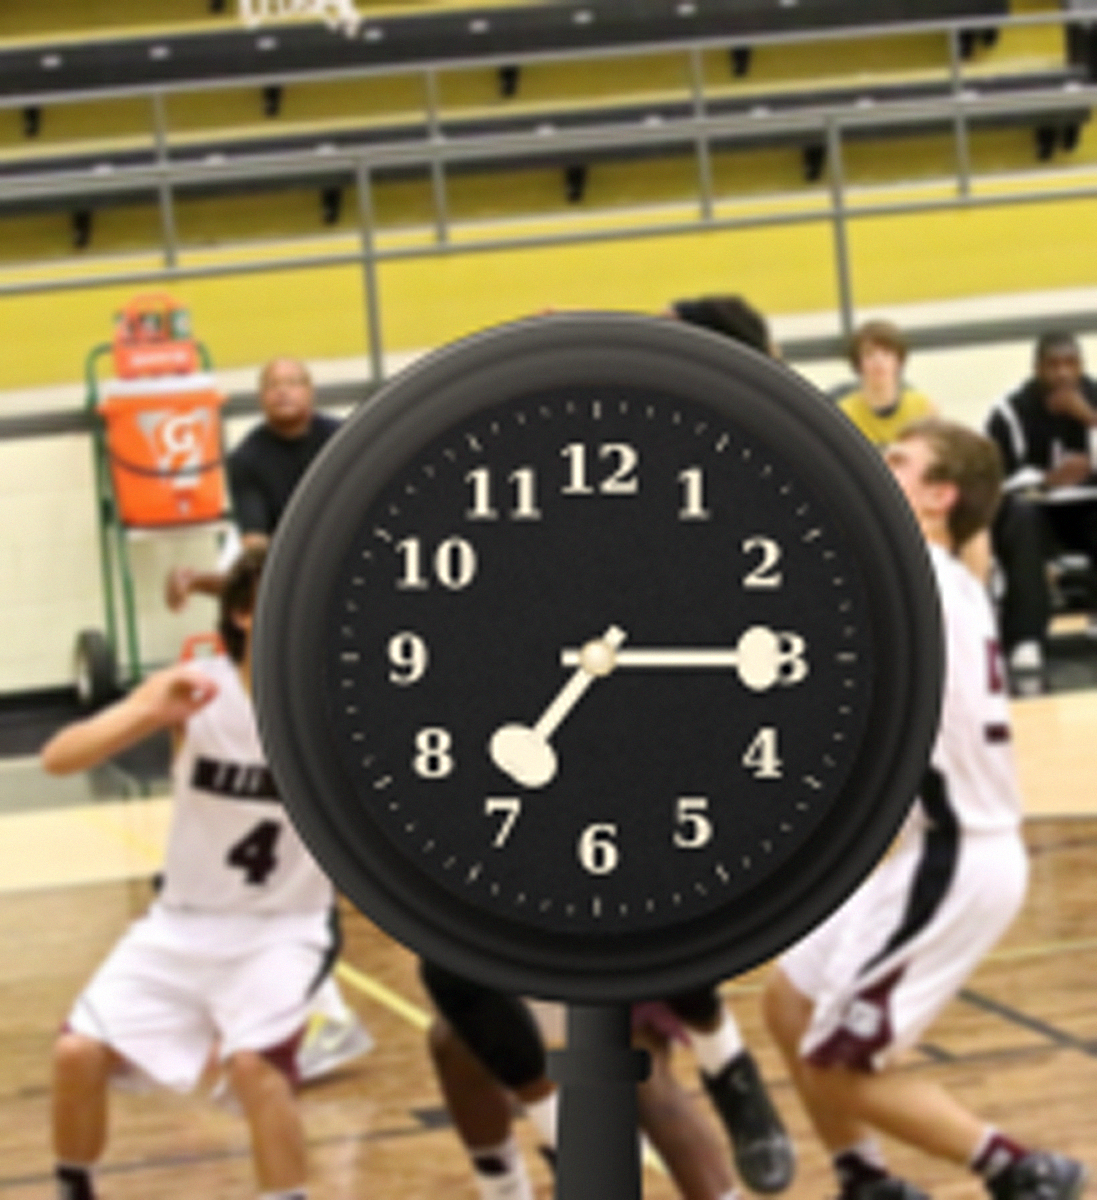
7:15
